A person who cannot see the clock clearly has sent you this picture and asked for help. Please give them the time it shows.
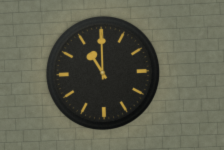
11:00
